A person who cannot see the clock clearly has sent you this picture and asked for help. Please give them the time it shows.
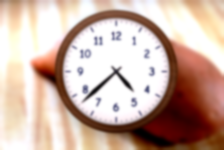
4:38
